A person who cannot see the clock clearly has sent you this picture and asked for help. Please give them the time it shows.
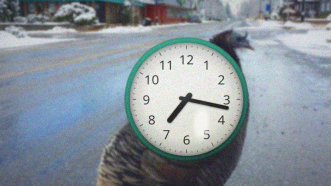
7:17
